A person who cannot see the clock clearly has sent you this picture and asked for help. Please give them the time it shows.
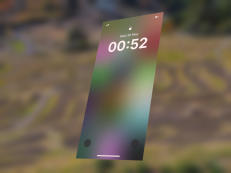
0:52
